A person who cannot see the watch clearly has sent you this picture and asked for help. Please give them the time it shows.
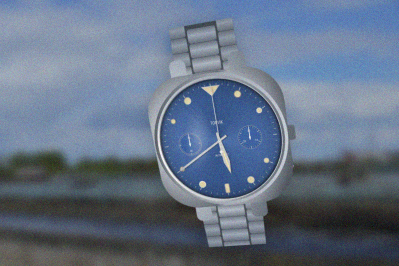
5:40
